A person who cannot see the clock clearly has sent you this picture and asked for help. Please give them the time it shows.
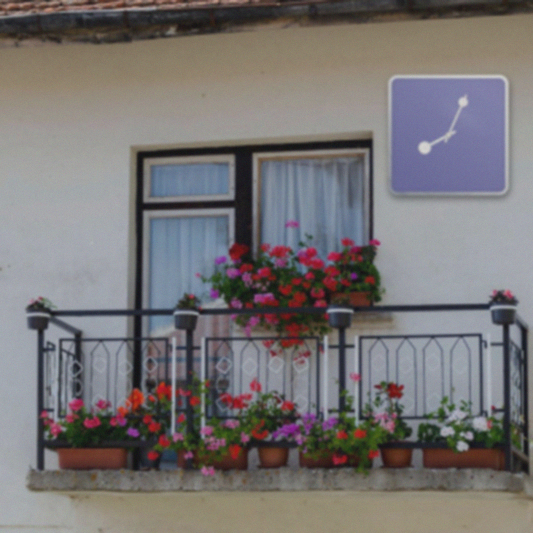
8:04
